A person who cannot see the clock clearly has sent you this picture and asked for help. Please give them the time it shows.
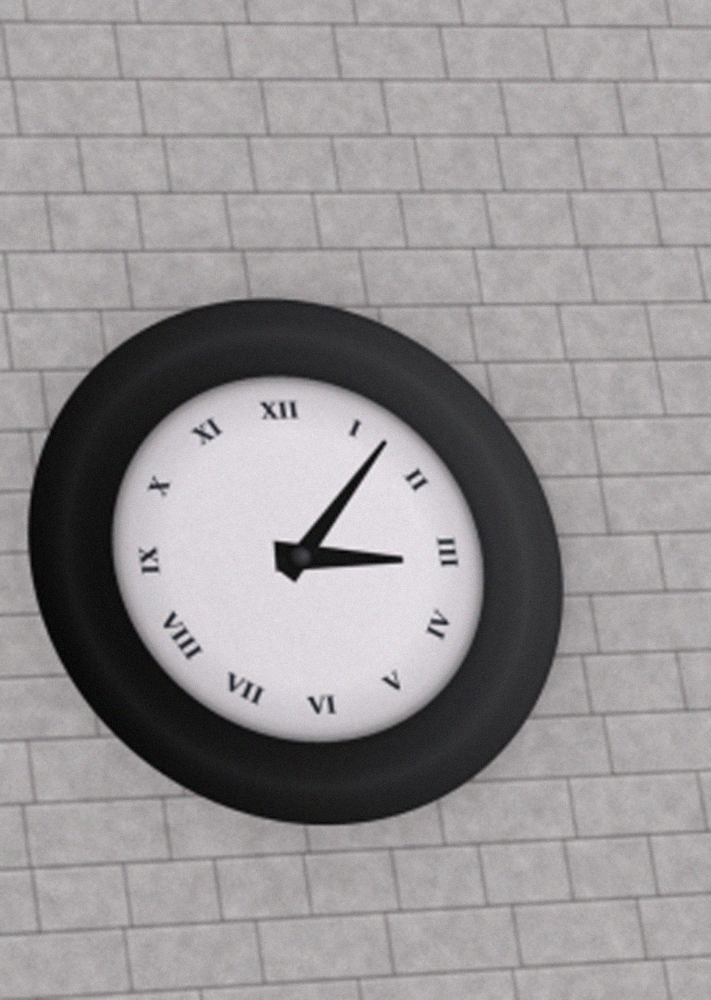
3:07
